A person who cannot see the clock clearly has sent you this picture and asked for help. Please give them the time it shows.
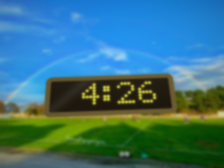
4:26
